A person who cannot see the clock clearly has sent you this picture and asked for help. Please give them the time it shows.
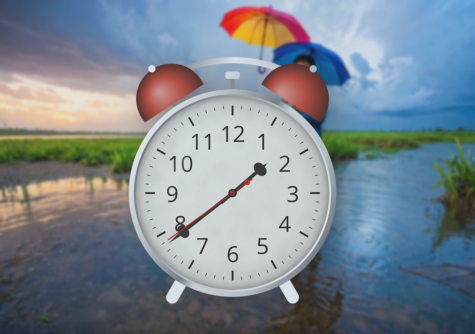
1:38:39
